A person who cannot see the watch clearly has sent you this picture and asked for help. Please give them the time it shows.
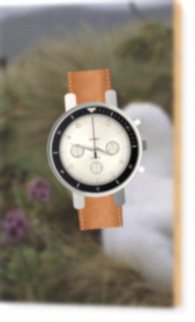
3:48
